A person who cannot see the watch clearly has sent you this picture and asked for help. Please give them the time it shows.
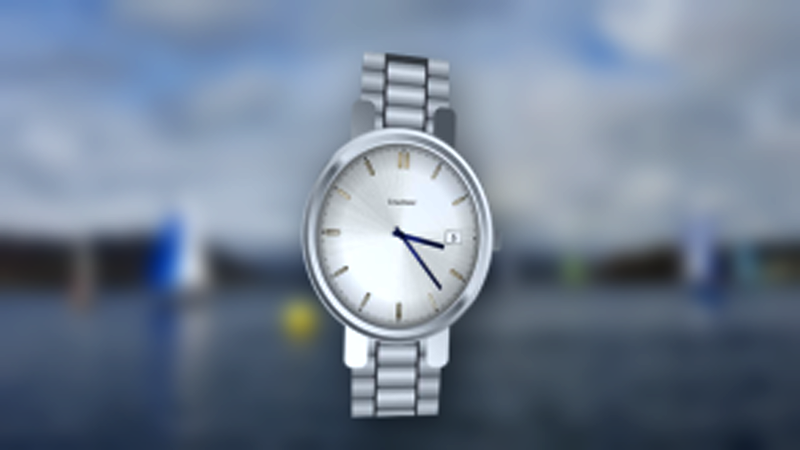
3:23
